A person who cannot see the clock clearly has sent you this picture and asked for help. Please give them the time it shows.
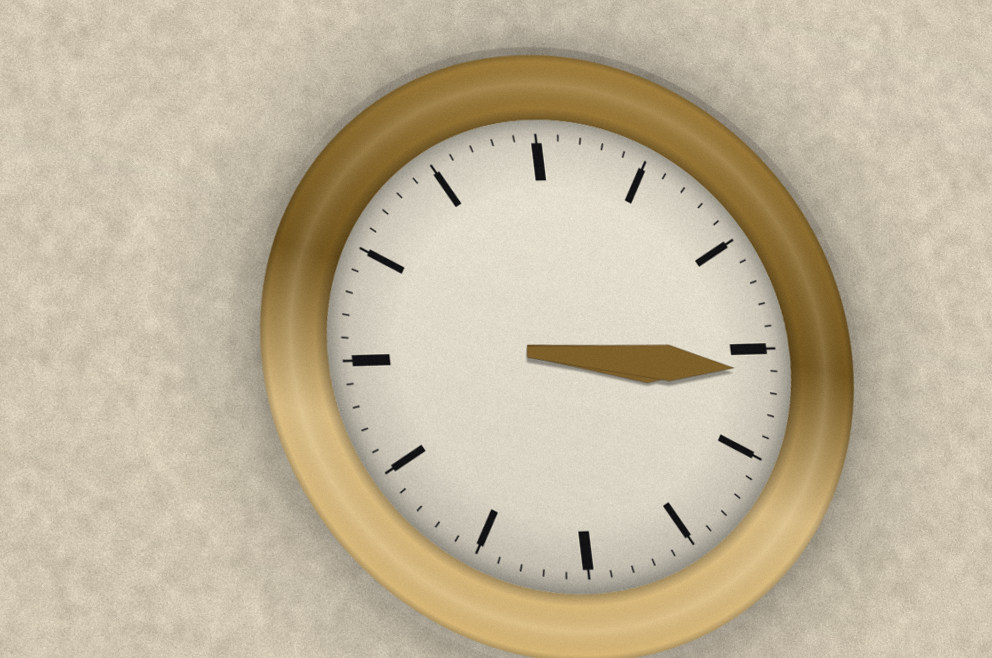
3:16
